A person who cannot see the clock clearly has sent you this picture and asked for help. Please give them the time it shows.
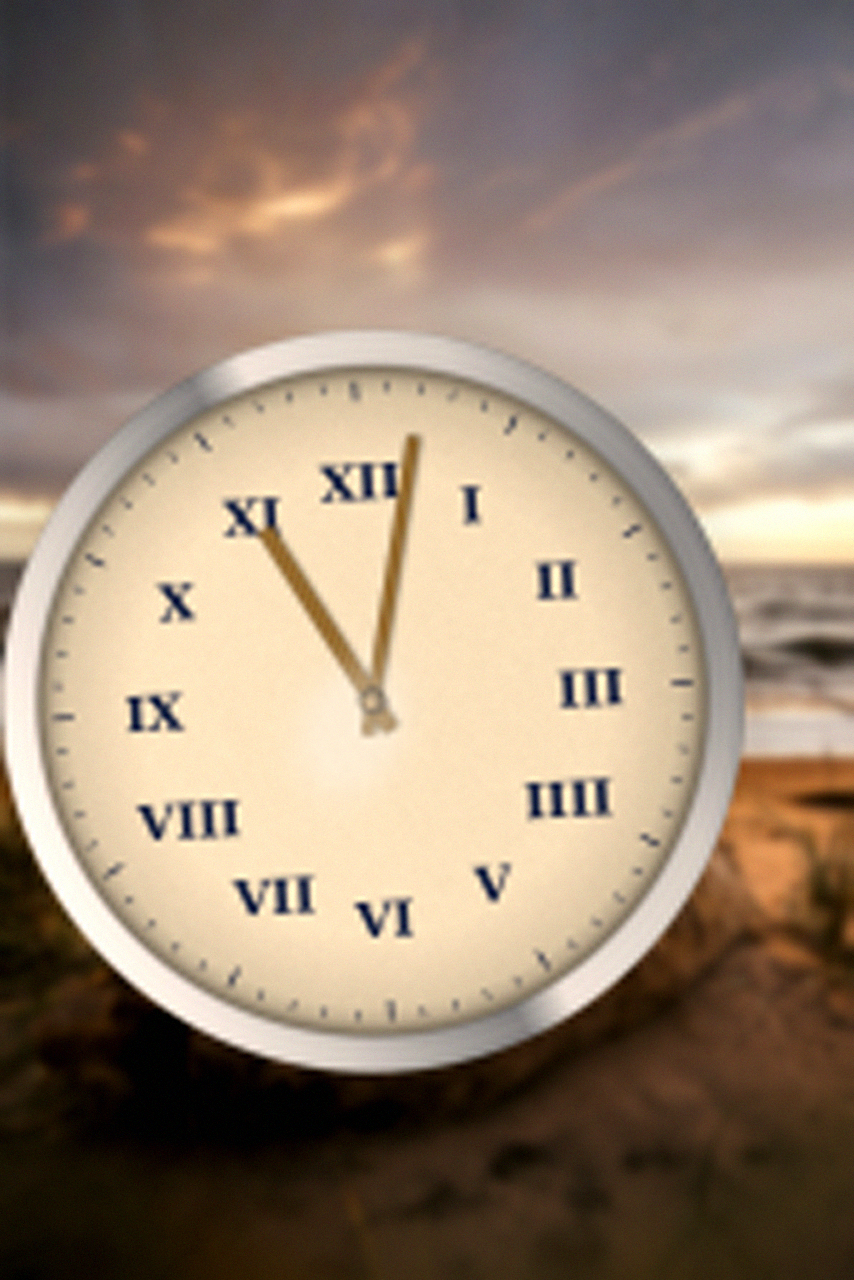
11:02
